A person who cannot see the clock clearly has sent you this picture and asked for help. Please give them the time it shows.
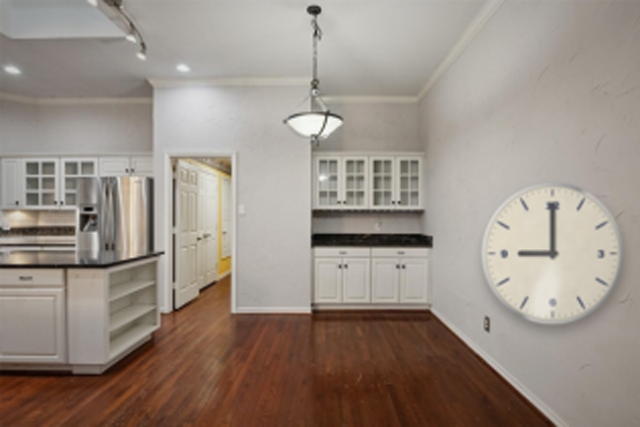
9:00
